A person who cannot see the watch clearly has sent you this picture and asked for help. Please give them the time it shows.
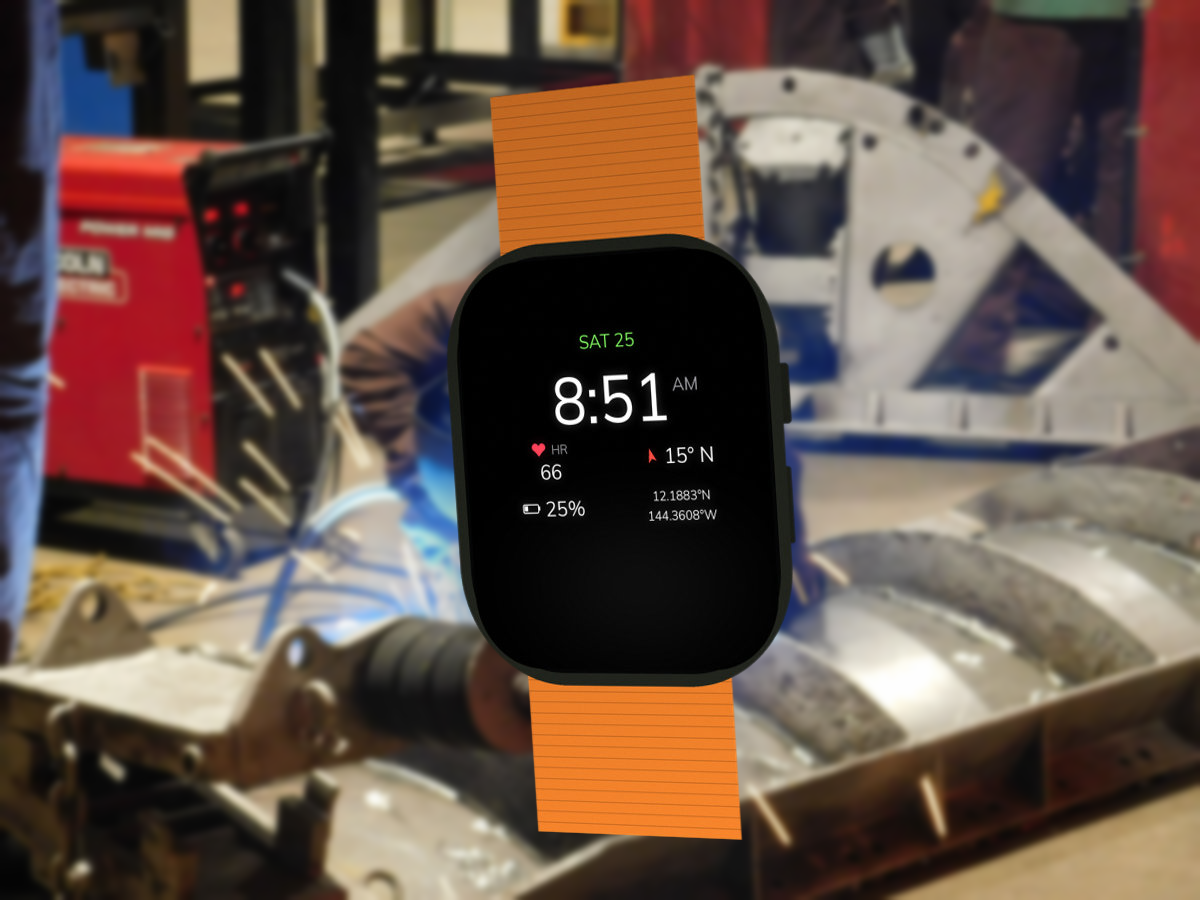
8:51
